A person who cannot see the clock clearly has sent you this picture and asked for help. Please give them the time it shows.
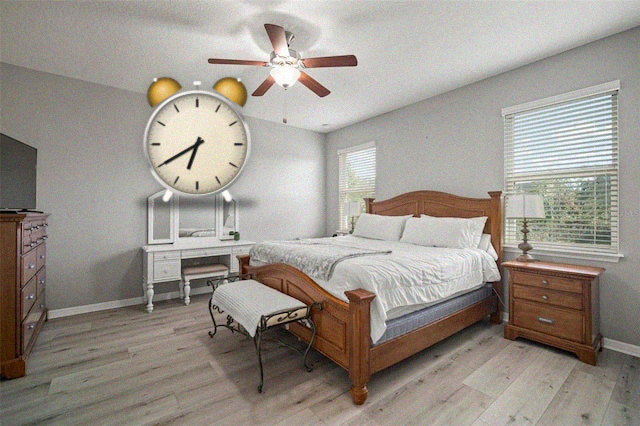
6:40
